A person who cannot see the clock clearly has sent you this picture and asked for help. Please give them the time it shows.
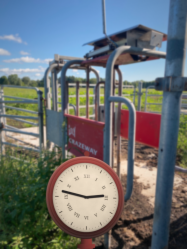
2:47
